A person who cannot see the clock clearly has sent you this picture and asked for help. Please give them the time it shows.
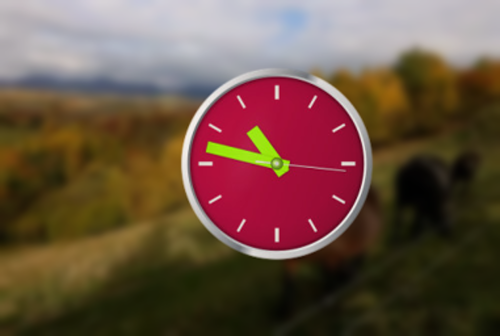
10:47:16
